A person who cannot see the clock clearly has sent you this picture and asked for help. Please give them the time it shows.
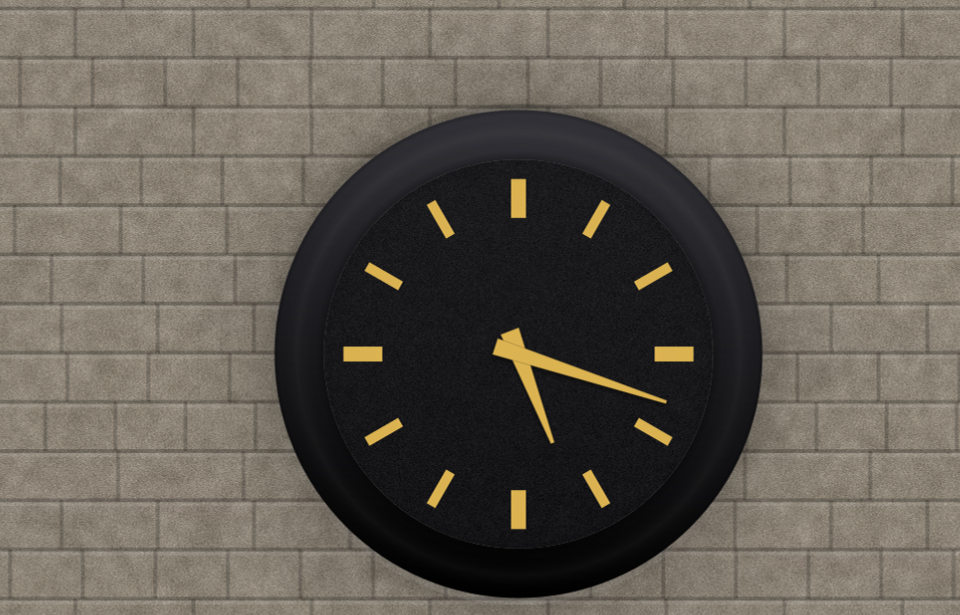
5:18
